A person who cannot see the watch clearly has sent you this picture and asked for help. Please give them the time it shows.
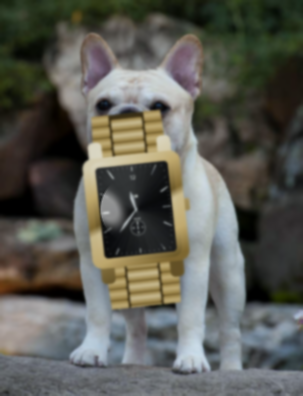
11:37
